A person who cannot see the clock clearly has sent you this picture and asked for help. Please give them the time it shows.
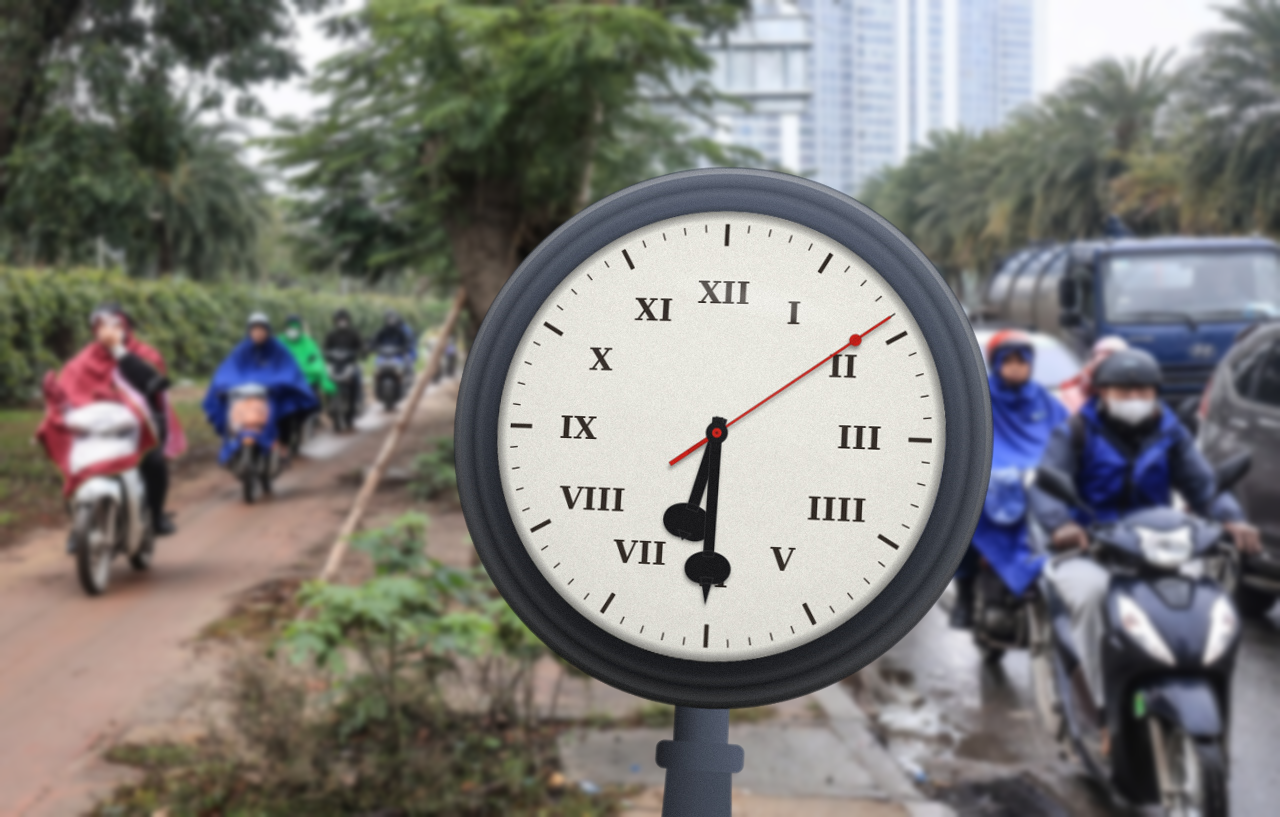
6:30:09
